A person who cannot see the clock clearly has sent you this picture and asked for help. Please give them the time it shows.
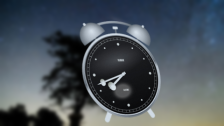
7:42
